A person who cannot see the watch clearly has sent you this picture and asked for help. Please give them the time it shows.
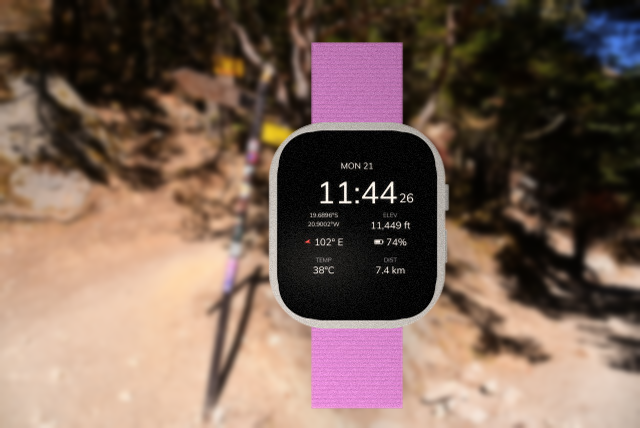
11:44:26
